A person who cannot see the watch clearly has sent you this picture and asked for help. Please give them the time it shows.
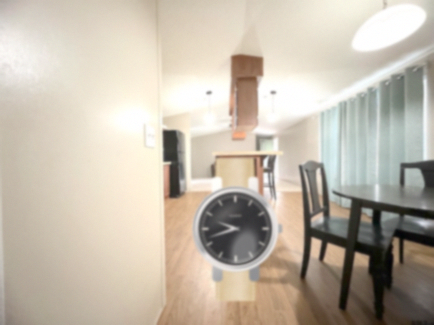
9:42
